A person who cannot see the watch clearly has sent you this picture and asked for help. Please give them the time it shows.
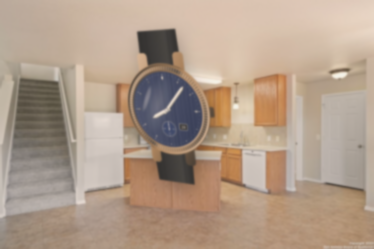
8:07
